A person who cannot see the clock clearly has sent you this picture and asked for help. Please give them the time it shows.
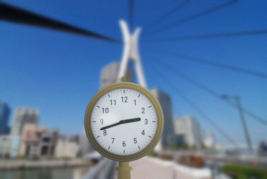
2:42
